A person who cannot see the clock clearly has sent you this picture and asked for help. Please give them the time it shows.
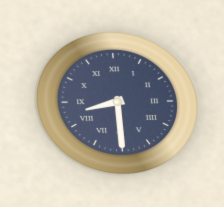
8:30
